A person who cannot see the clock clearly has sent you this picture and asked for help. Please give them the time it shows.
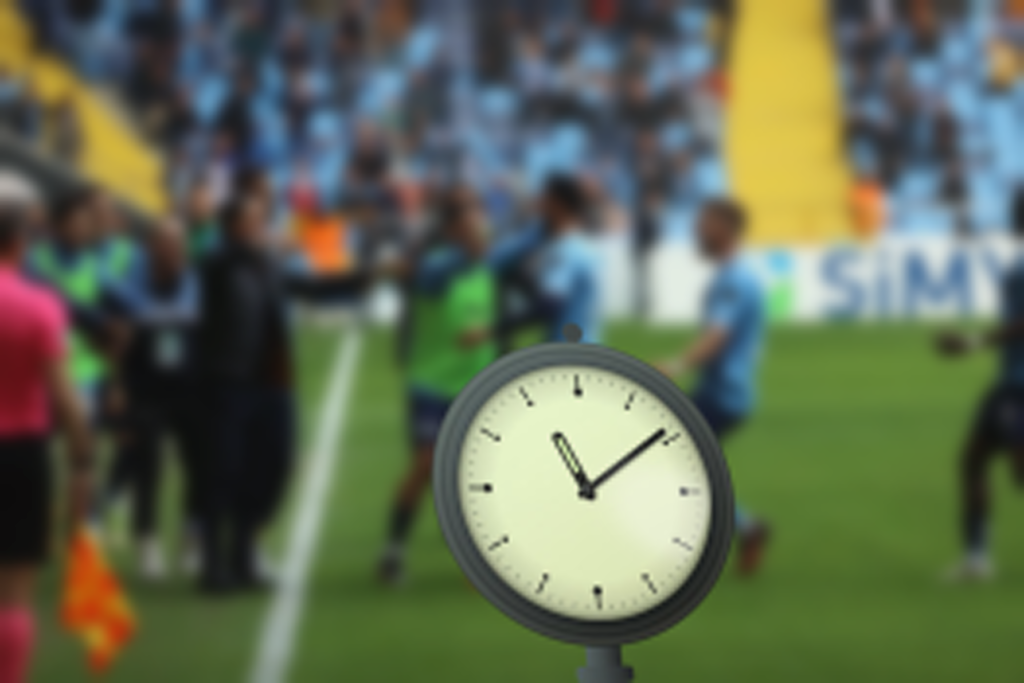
11:09
